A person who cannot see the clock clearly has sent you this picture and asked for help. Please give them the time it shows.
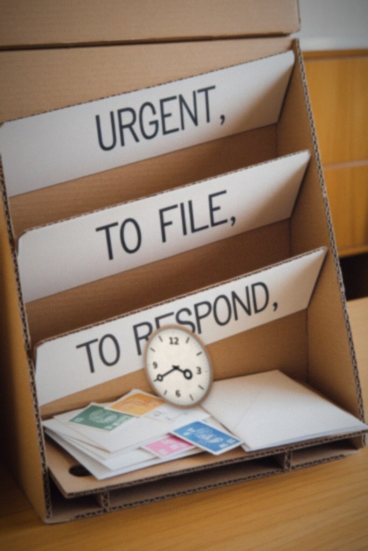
3:40
